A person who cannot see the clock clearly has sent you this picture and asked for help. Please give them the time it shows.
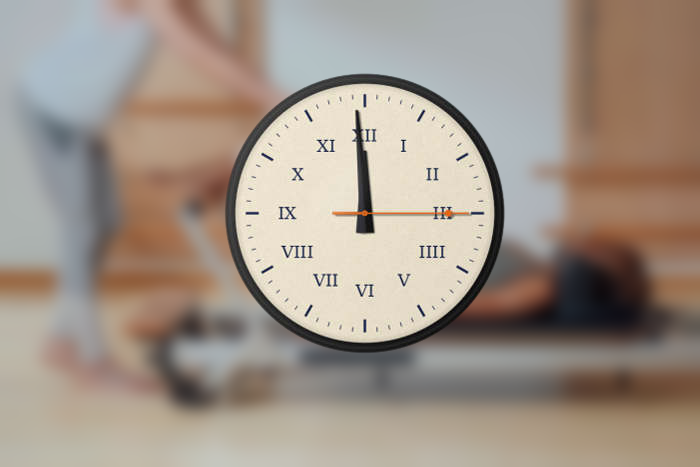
11:59:15
